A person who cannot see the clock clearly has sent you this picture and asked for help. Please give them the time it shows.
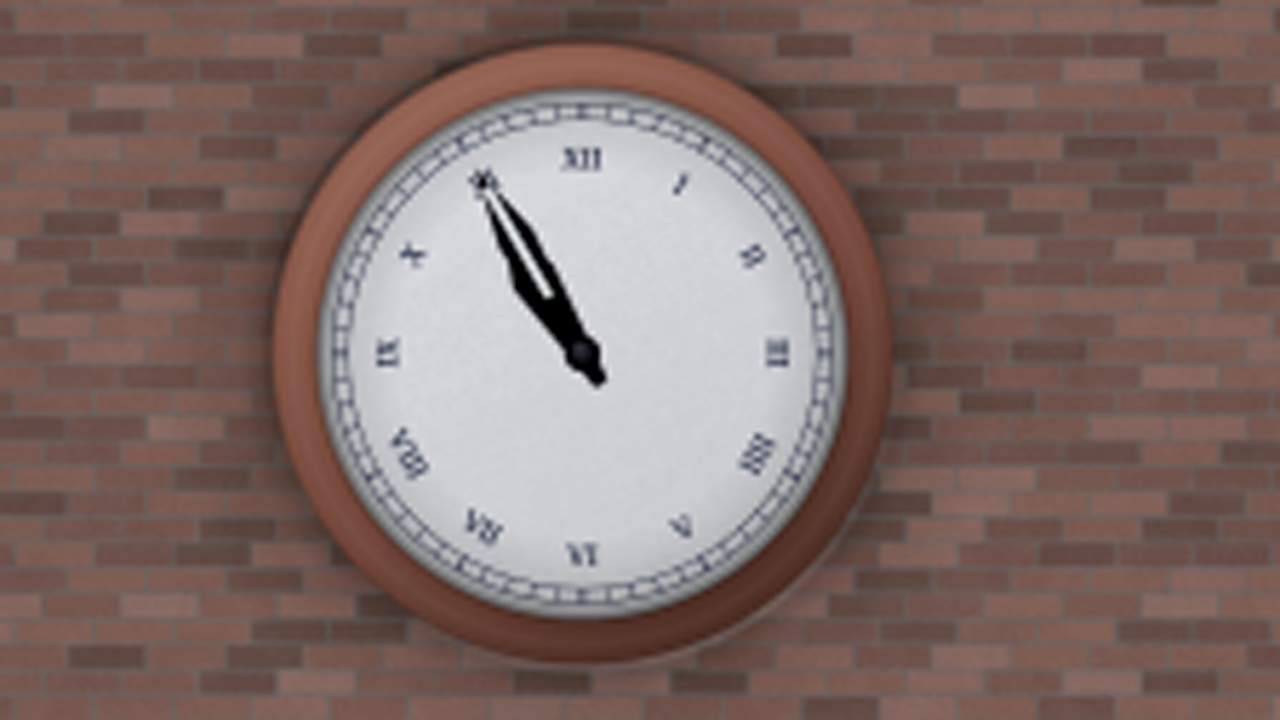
10:55
